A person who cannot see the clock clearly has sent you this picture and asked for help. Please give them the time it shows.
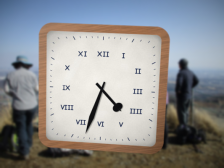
4:33
